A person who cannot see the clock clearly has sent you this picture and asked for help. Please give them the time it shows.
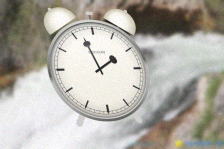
1:57
